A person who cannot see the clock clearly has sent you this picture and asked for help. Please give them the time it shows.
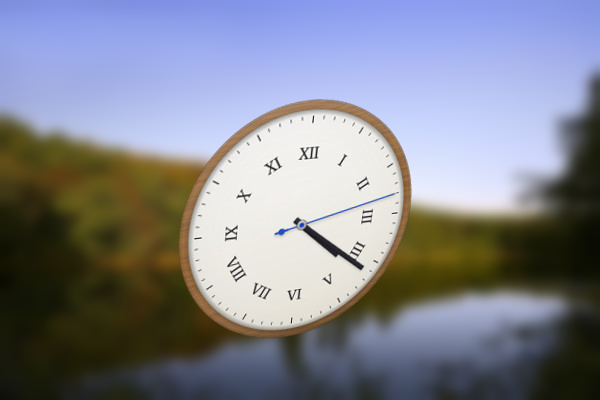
4:21:13
